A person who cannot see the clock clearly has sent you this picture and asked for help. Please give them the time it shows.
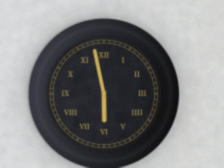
5:58
